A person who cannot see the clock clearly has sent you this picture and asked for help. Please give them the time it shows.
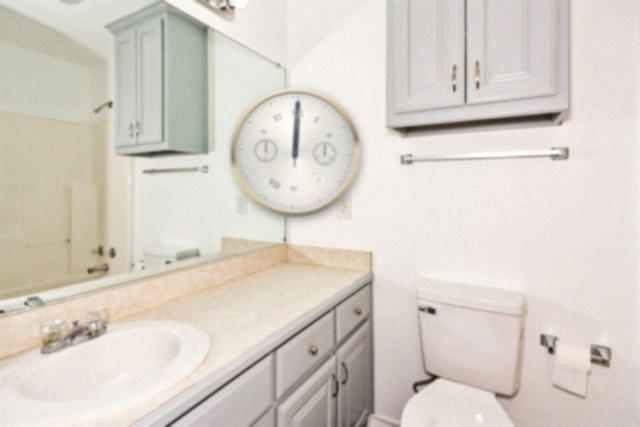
12:00
